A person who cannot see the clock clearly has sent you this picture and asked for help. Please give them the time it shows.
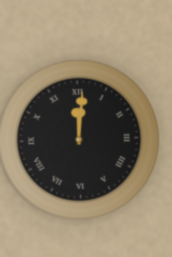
12:01
